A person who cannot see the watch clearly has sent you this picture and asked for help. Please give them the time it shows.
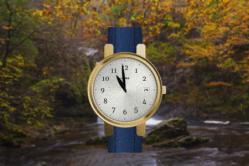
10:59
